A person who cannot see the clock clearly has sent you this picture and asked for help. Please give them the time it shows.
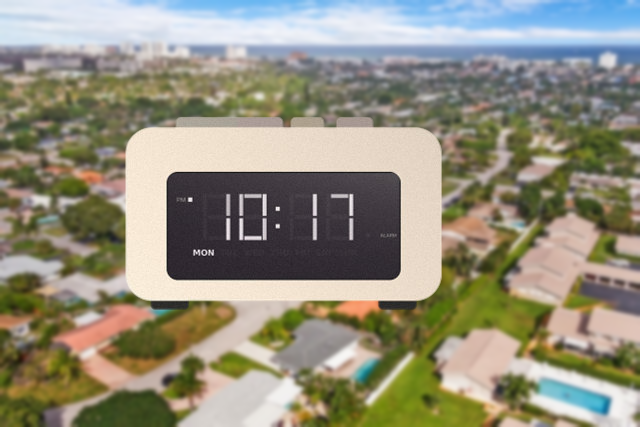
10:17
